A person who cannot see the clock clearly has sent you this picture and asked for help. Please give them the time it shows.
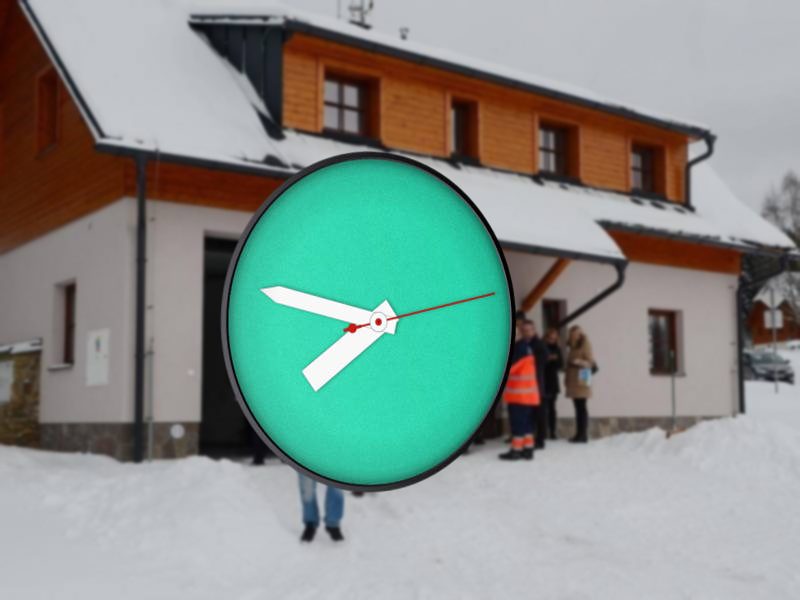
7:47:13
